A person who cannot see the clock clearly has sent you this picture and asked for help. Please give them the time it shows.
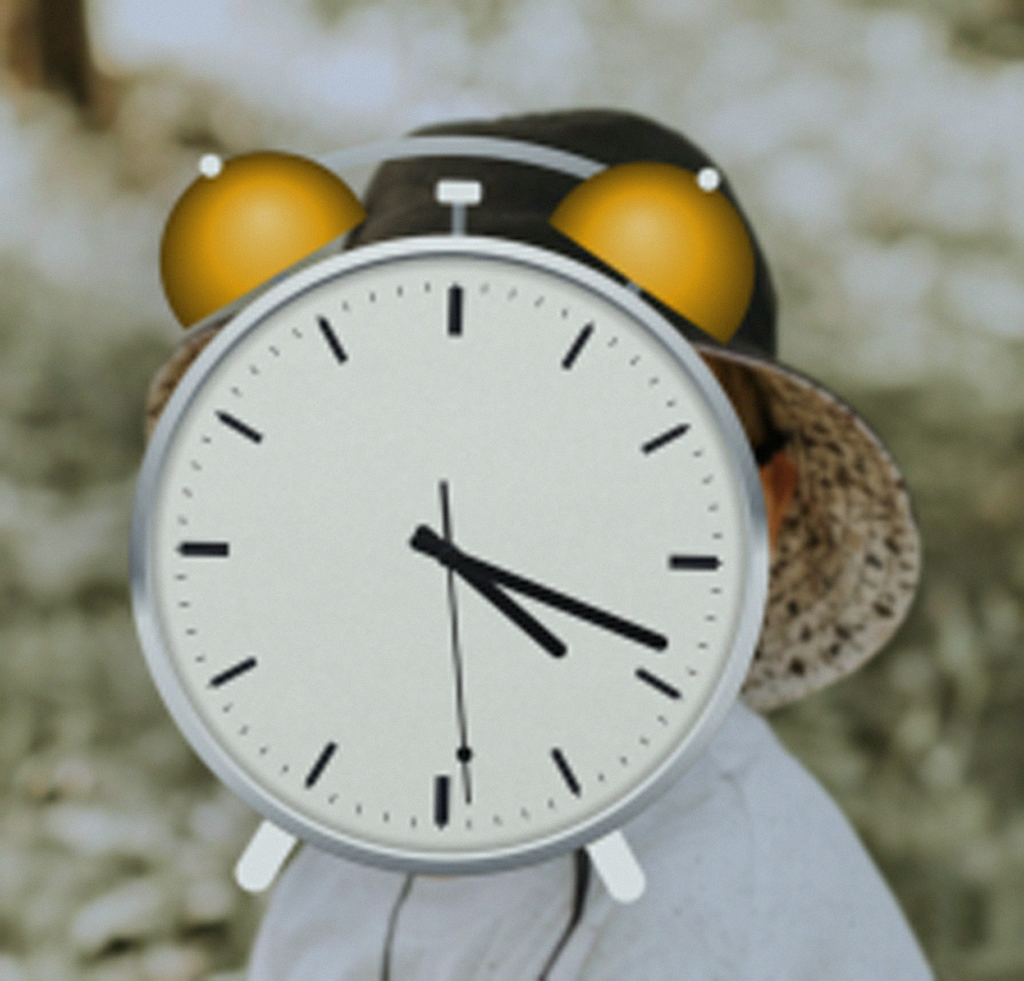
4:18:29
